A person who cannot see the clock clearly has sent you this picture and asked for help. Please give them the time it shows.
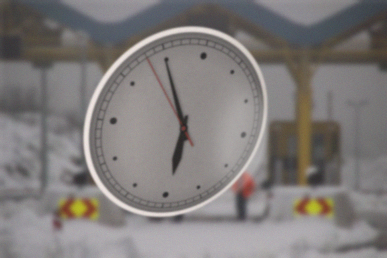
5:54:53
